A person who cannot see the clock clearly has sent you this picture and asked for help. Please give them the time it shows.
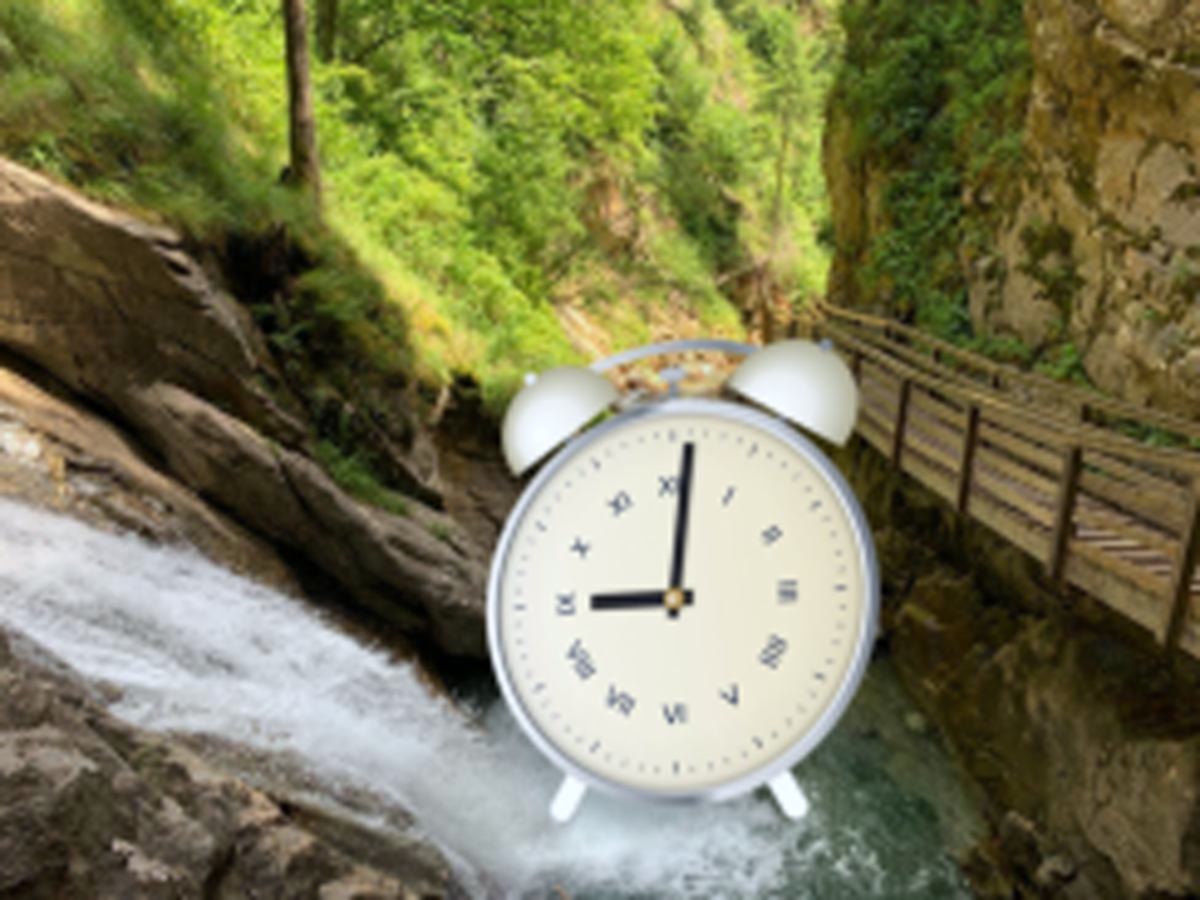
9:01
